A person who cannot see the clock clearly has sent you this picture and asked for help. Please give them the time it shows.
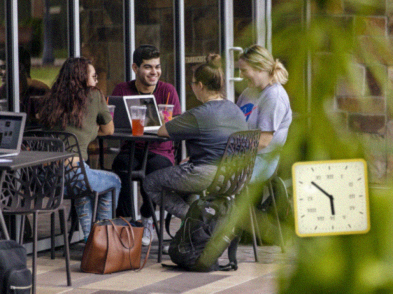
5:52
